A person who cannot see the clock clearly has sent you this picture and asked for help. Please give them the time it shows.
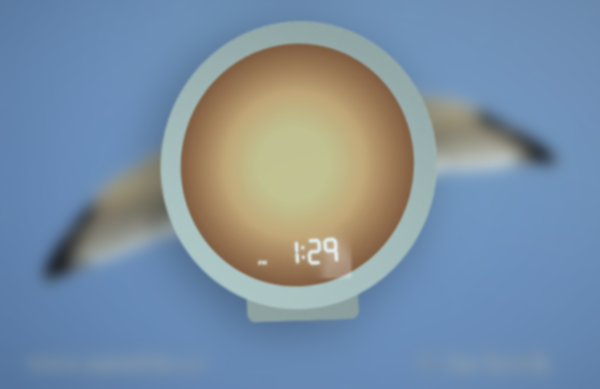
1:29
